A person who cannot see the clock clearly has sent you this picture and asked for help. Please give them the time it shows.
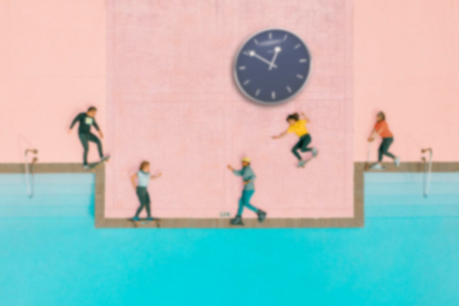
12:51
